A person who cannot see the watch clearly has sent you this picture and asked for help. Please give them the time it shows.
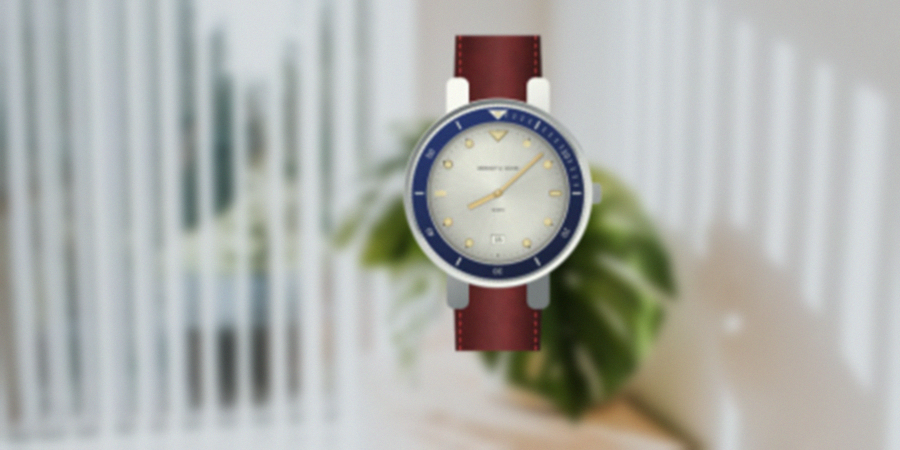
8:08
